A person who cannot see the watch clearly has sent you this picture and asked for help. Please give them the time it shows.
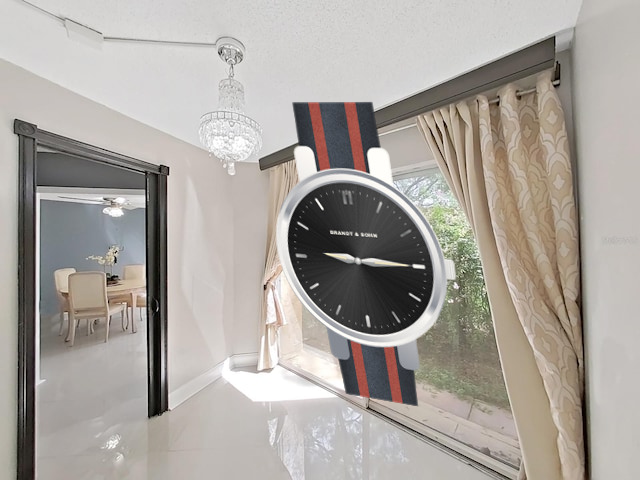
9:15
